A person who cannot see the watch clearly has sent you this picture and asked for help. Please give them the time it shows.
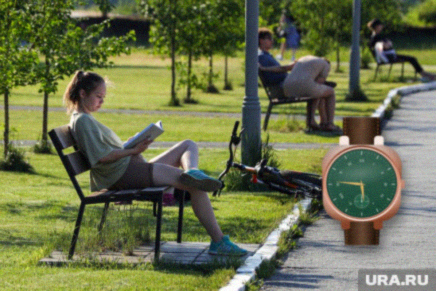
5:46
